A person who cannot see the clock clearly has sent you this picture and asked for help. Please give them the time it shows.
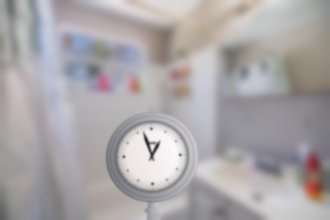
12:57
